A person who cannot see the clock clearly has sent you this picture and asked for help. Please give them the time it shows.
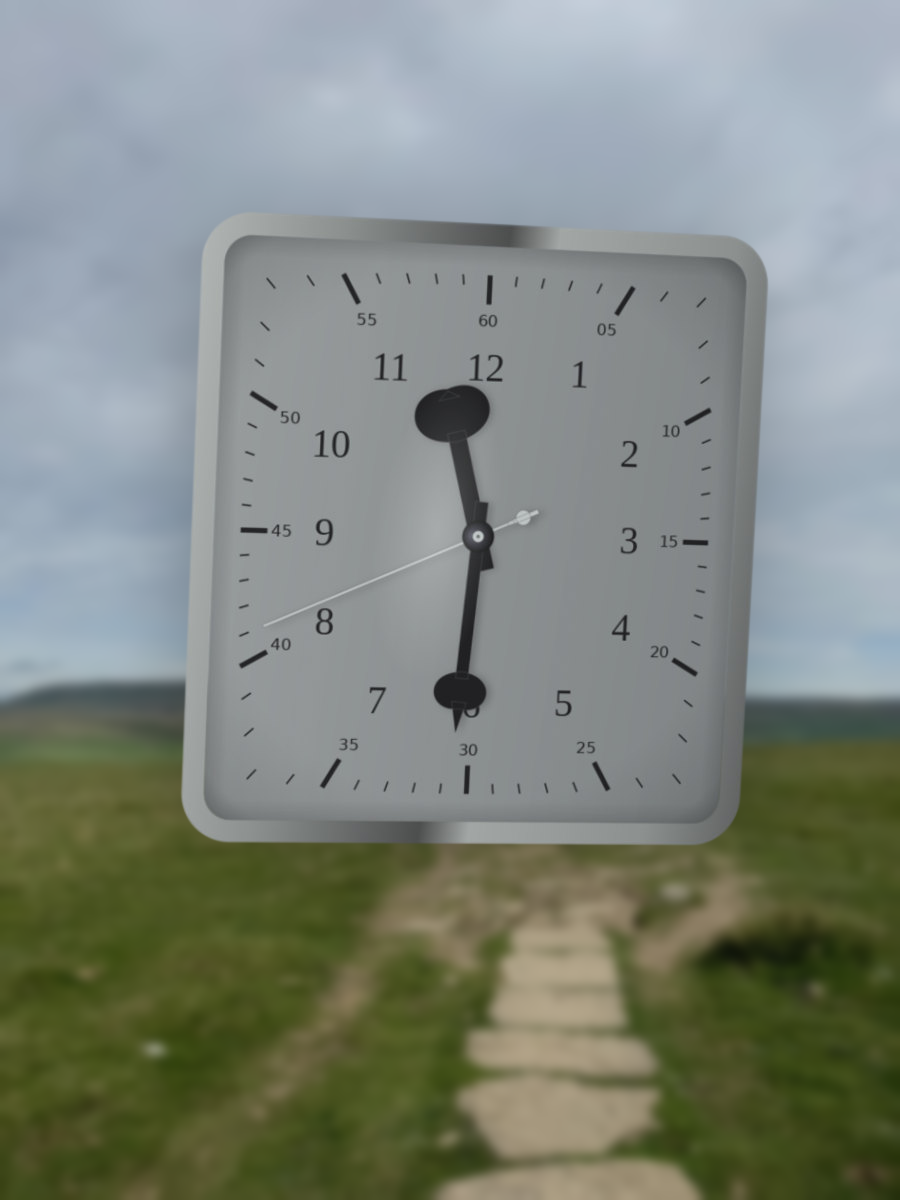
11:30:41
